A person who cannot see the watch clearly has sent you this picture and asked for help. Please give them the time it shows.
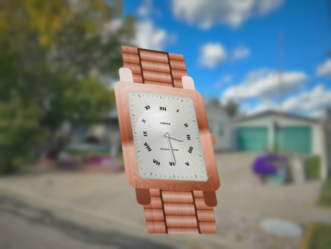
3:29
